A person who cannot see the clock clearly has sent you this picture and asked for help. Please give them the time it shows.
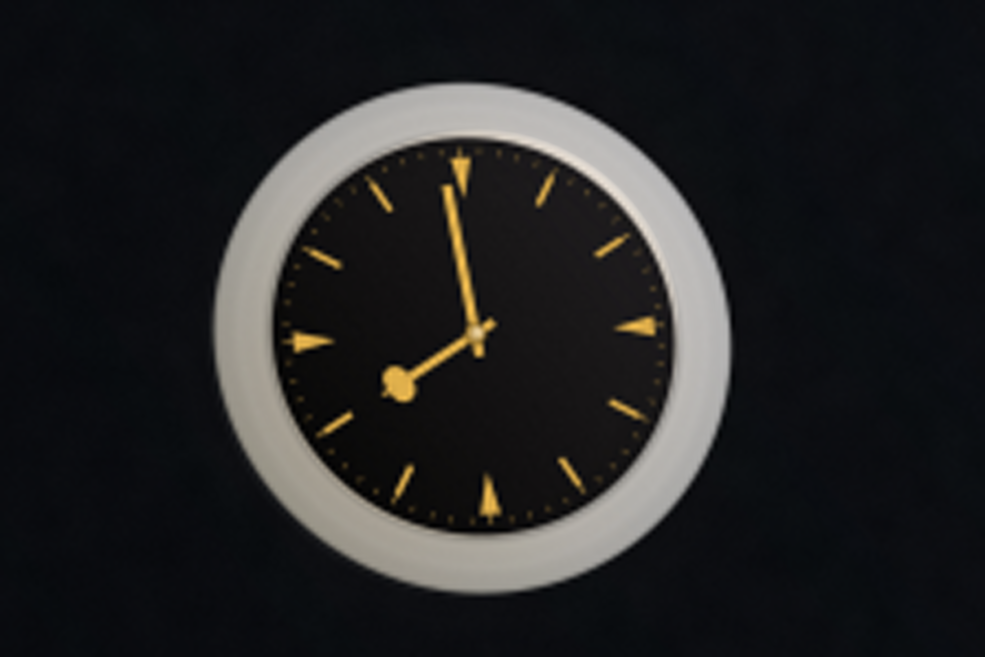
7:59
